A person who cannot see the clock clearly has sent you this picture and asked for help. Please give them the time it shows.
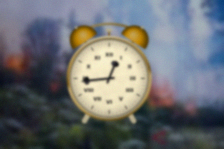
12:44
